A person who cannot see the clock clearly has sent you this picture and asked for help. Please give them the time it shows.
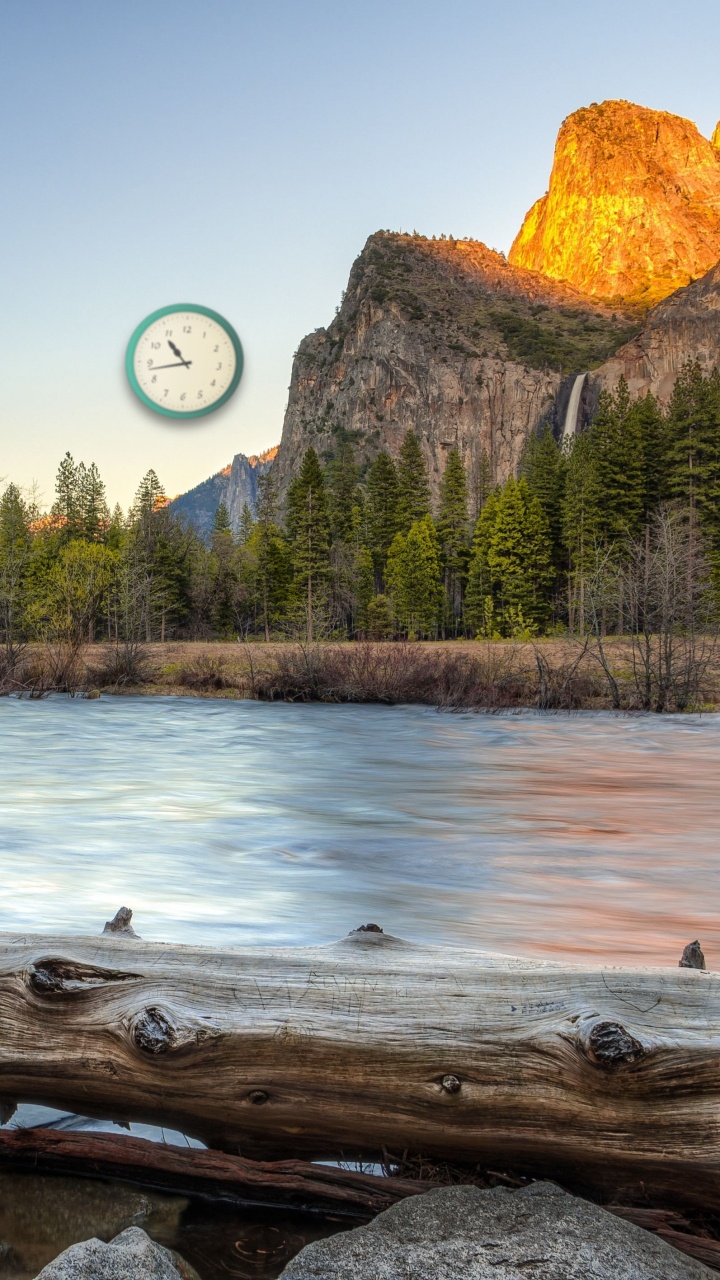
10:43
